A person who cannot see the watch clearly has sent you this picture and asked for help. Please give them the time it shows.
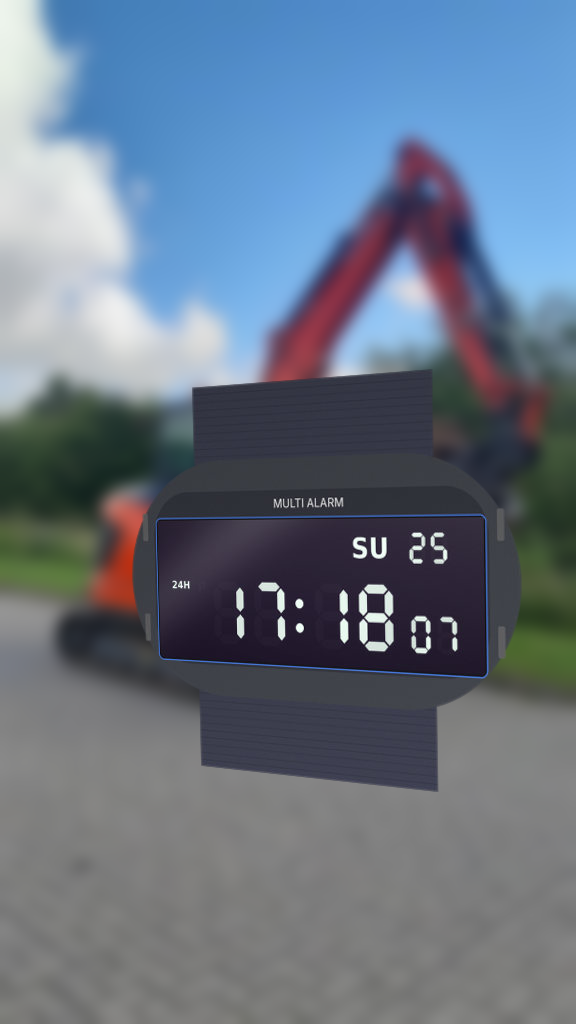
17:18:07
